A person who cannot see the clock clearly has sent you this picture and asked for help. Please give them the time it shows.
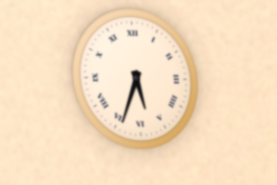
5:34
